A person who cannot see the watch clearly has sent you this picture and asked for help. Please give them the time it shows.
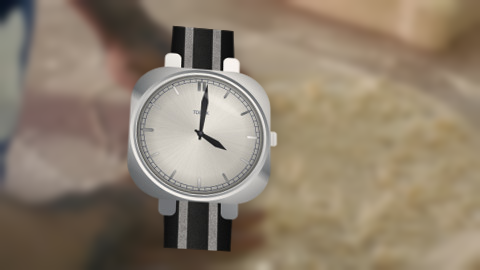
4:01
